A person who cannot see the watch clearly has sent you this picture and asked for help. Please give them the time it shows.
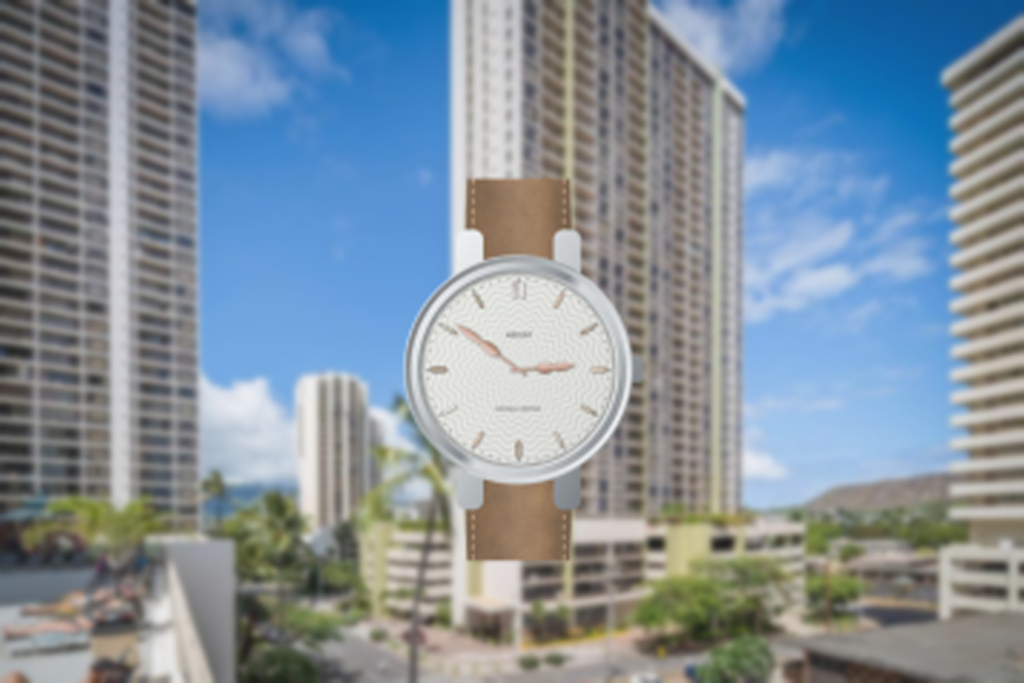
2:51
